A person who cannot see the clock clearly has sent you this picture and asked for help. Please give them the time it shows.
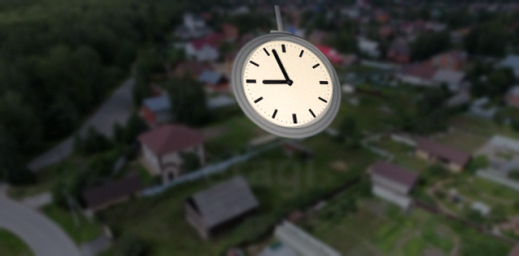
8:57
